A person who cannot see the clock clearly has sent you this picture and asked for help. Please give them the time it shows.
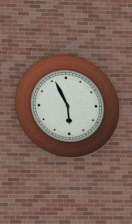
5:56
